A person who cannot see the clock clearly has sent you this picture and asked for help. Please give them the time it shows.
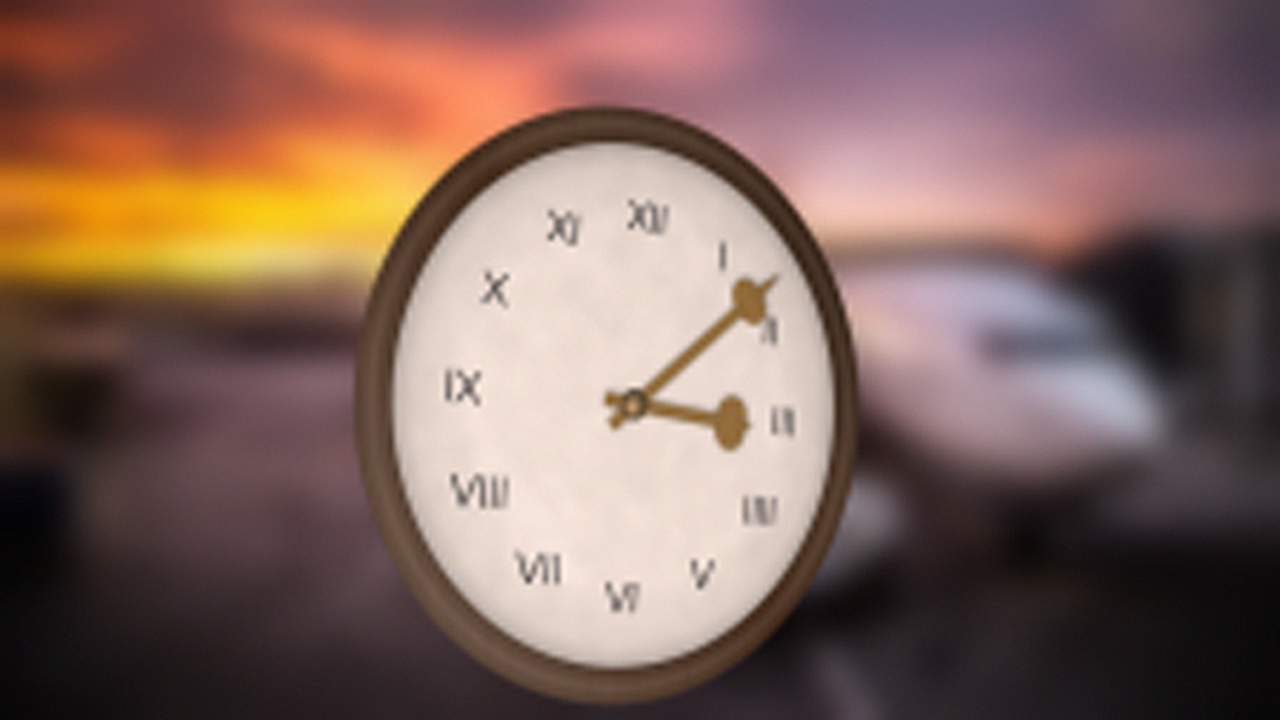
3:08
